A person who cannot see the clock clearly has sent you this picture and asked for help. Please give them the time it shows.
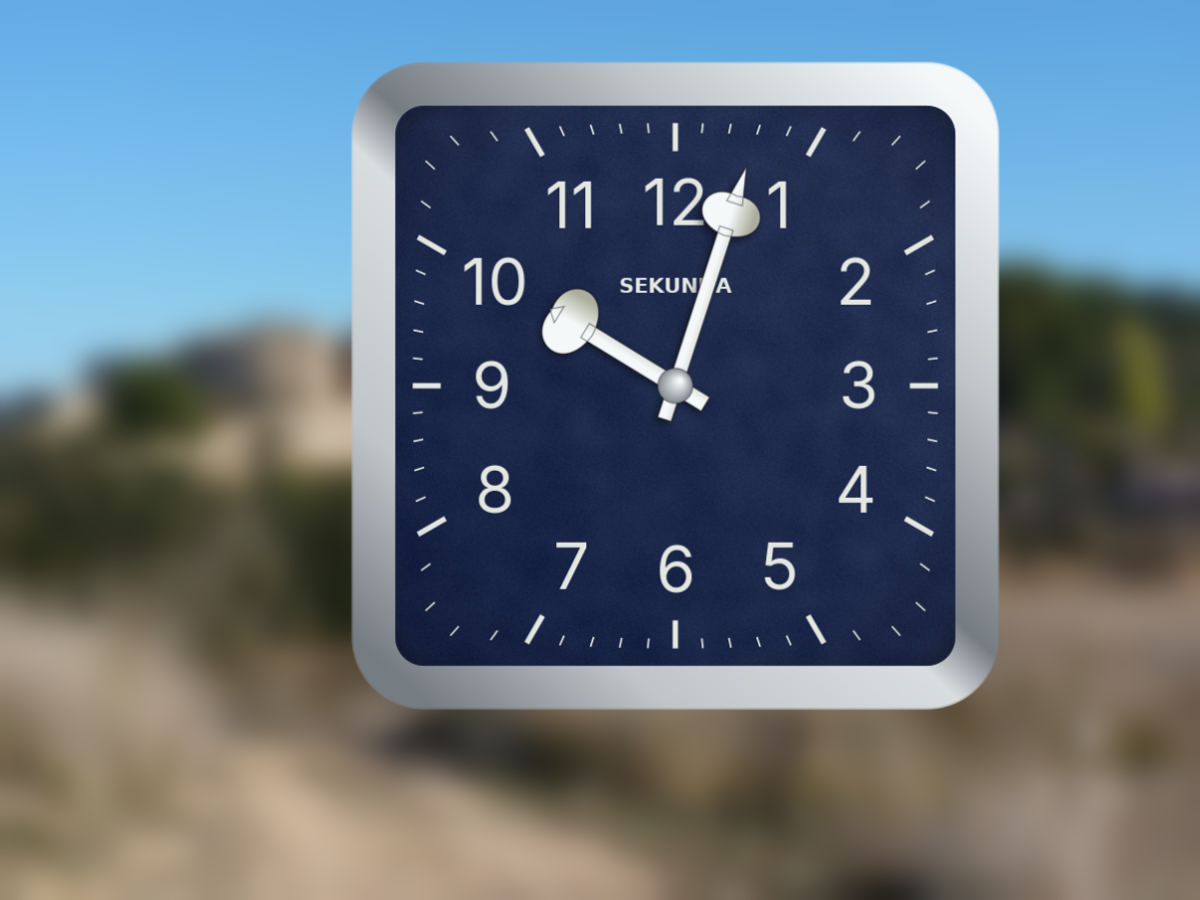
10:03
